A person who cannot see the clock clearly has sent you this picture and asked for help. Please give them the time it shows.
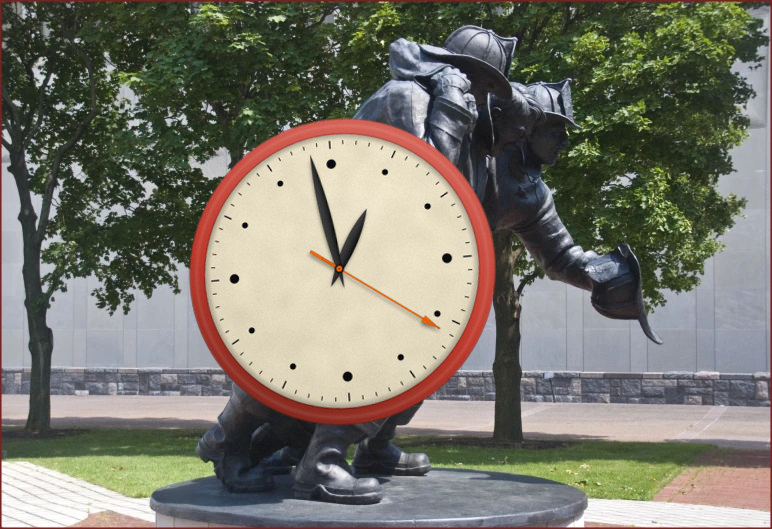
12:58:21
